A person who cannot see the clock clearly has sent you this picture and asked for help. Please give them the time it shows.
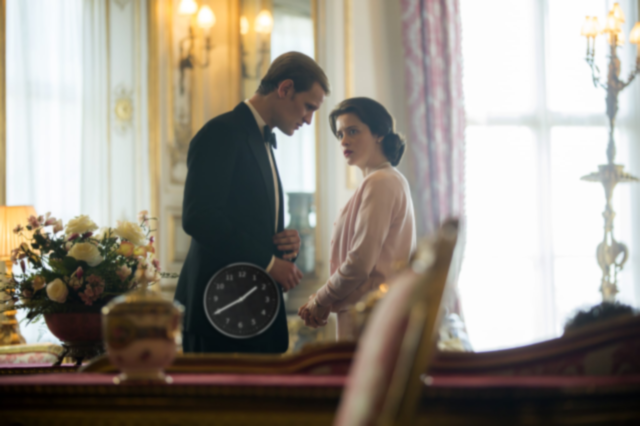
1:40
